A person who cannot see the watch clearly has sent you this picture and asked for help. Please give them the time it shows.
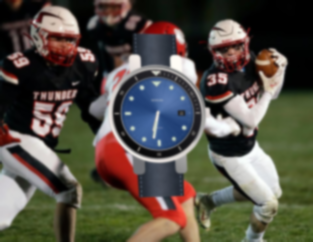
6:32
